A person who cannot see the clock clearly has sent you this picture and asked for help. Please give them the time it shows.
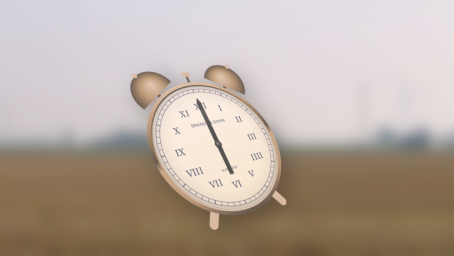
6:00
